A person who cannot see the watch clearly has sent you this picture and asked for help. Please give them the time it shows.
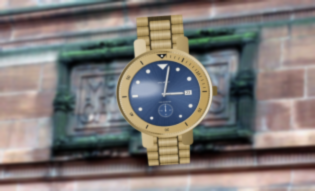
3:02
